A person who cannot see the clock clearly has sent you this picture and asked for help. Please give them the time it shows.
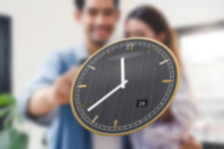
11:38
